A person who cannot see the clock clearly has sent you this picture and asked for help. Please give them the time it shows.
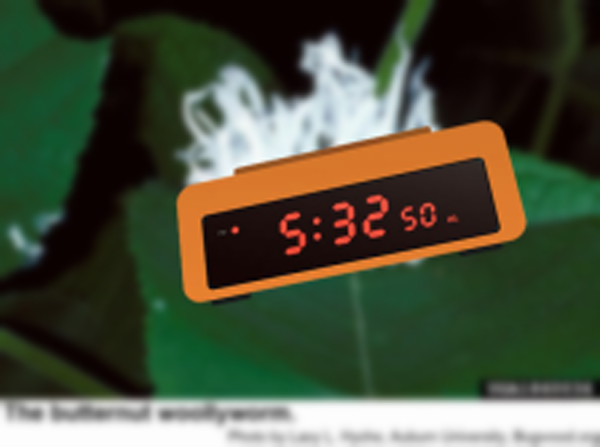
5:32:50
